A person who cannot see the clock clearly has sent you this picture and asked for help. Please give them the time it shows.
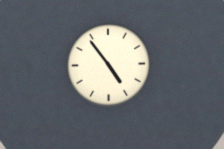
4:54
